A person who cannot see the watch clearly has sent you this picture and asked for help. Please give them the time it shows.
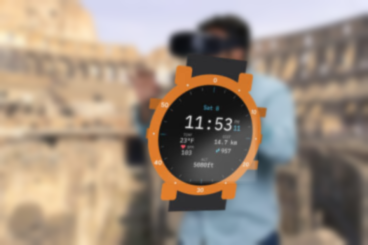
11:53
